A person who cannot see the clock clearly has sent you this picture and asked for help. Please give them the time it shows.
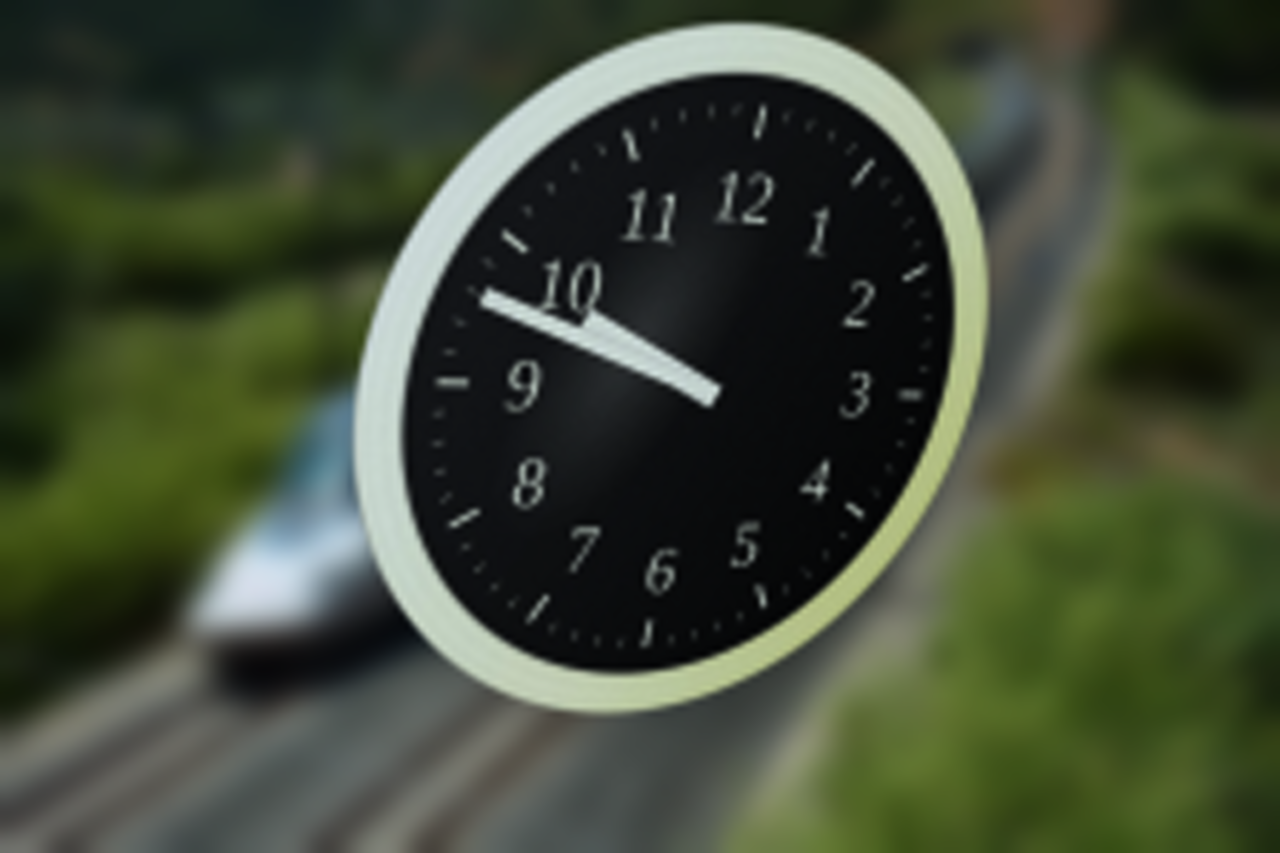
9:48
